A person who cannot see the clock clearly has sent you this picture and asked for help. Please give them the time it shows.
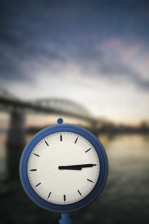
3:15
